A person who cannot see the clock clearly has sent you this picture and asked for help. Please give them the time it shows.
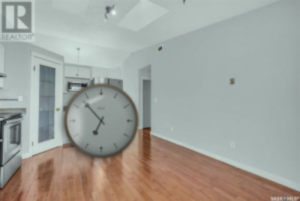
6:53
